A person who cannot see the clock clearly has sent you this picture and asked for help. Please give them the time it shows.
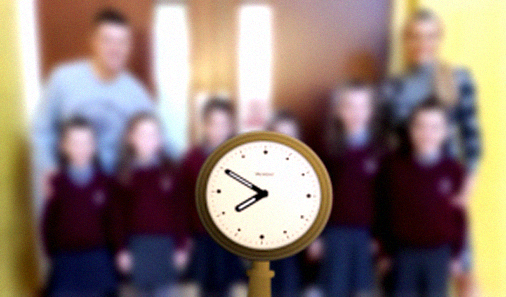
7:50
